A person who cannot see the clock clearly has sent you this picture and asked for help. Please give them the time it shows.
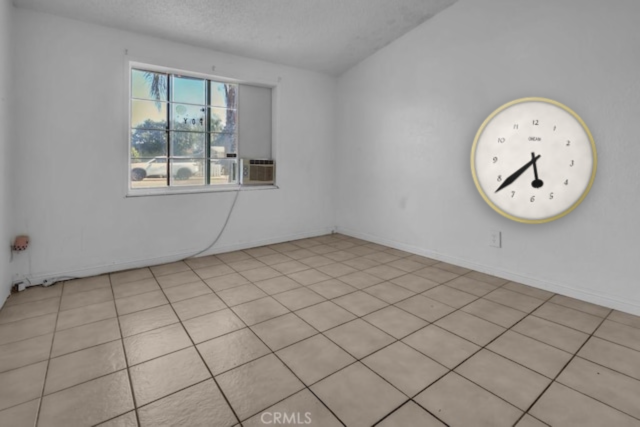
5:38
